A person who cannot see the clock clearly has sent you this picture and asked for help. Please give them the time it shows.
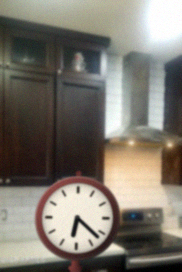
6:22
